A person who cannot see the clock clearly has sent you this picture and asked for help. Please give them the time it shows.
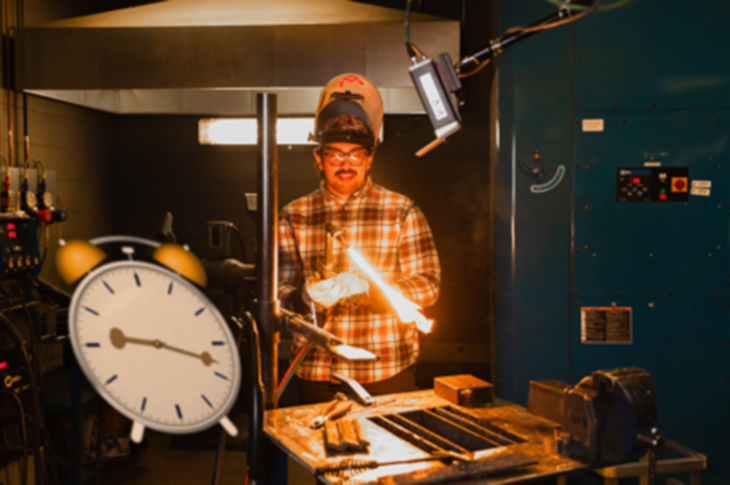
9:18
